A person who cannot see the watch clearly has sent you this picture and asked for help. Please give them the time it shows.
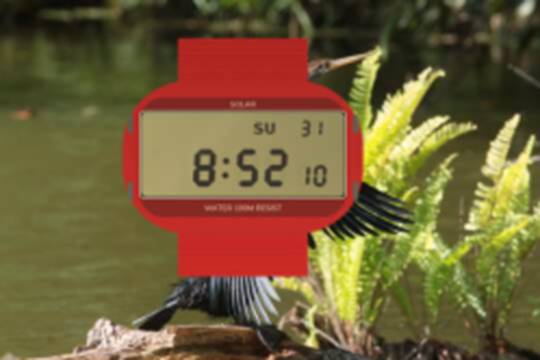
8:52:10
